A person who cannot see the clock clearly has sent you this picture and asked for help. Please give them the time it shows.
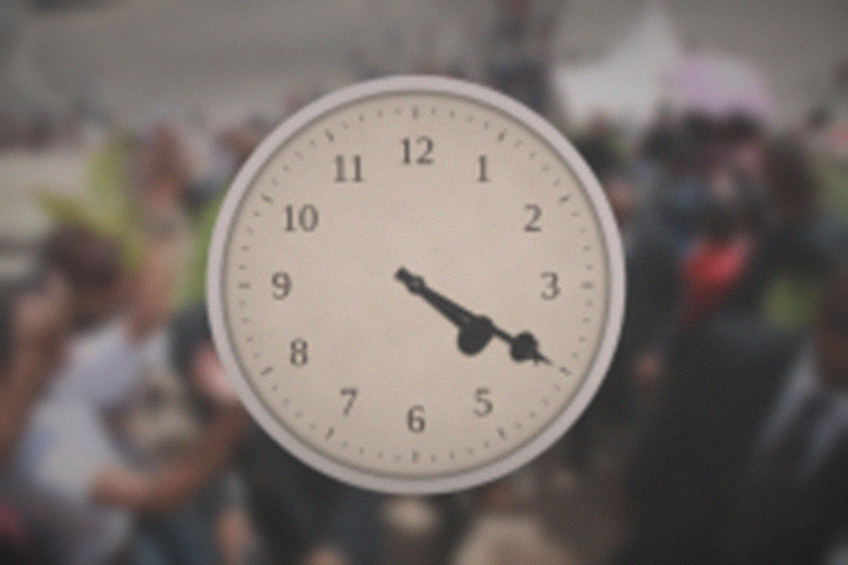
4:20
